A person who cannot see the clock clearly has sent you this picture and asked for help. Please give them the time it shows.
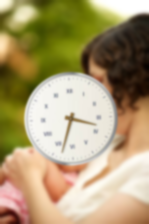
3:33
